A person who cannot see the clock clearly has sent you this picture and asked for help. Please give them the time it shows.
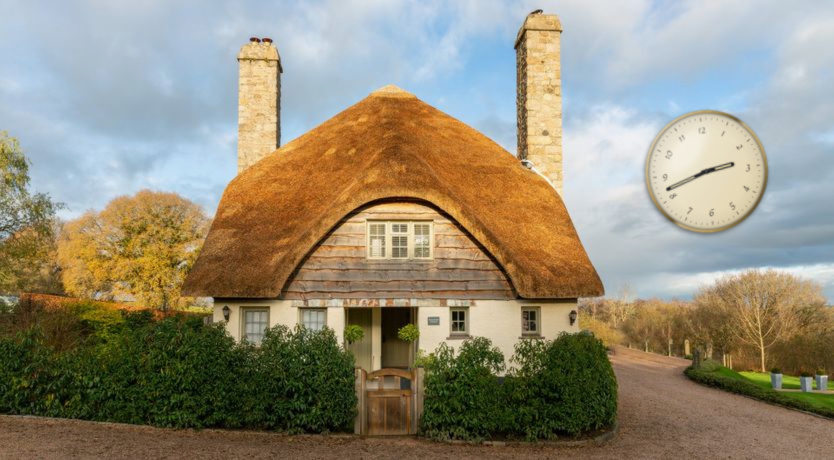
2:42
